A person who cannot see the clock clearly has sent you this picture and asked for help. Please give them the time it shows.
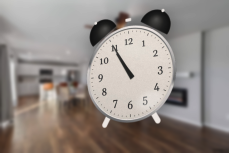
10:55
